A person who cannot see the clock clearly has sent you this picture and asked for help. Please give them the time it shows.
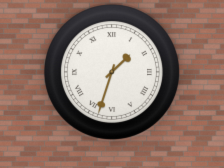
1:33
